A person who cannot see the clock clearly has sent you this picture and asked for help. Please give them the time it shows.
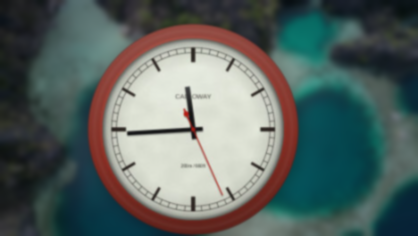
11:44:26
